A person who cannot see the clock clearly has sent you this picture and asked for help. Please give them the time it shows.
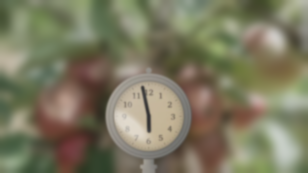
5:58
